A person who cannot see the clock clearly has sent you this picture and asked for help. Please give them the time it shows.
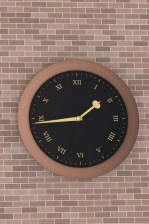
1:44
